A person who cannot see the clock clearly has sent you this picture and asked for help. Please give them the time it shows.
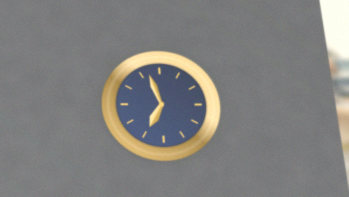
6:57
